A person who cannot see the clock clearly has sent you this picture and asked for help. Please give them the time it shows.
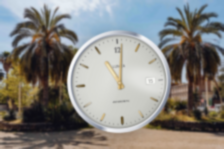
11:01
